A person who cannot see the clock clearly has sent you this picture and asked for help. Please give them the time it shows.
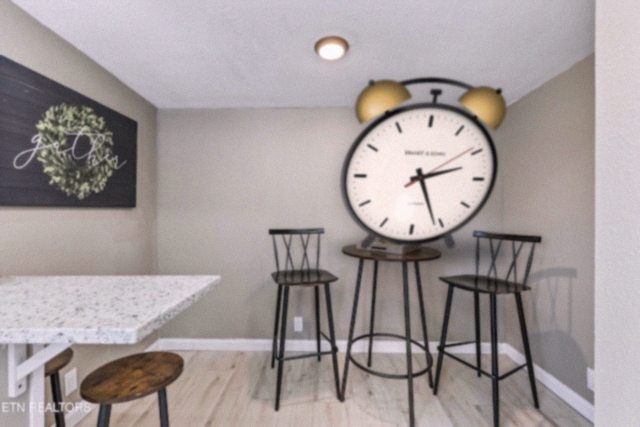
2:26:09
